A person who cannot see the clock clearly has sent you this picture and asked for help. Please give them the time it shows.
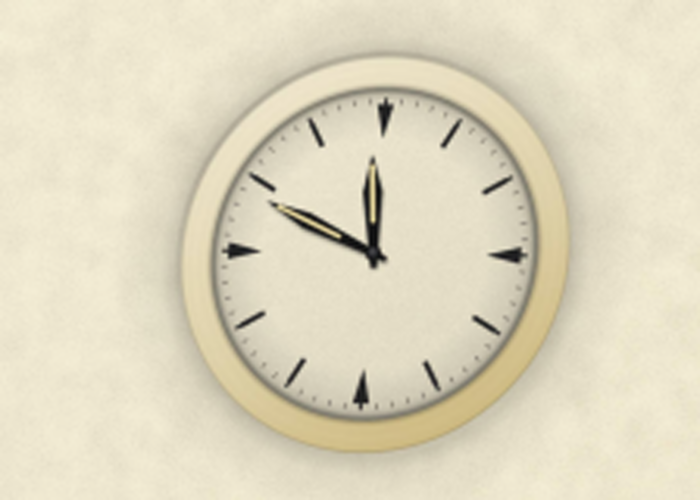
11:49
